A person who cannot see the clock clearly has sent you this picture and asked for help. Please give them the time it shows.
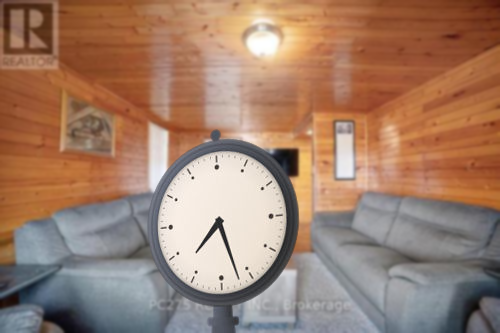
7:27
